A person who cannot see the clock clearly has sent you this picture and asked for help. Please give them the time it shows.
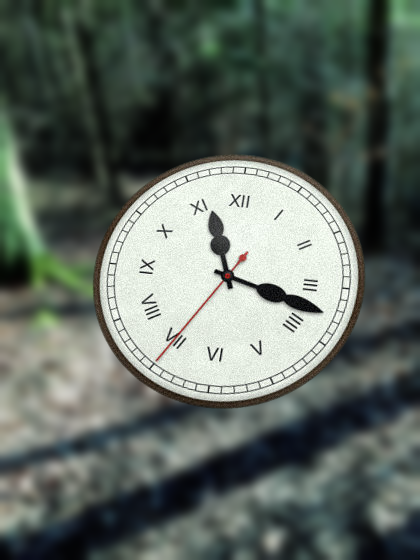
11:17:35
